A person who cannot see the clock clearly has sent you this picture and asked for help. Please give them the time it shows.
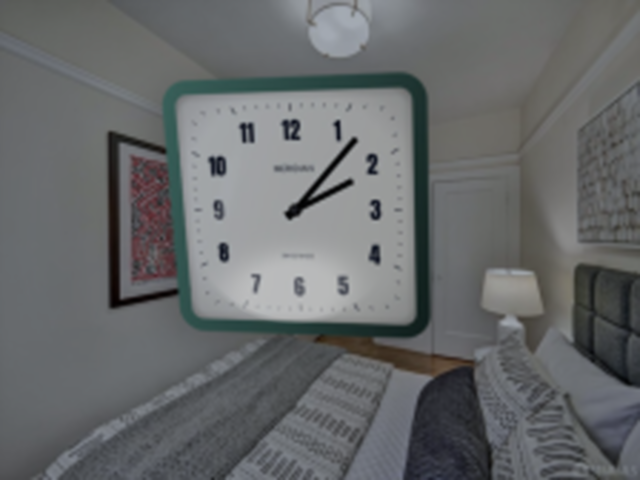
2:07
